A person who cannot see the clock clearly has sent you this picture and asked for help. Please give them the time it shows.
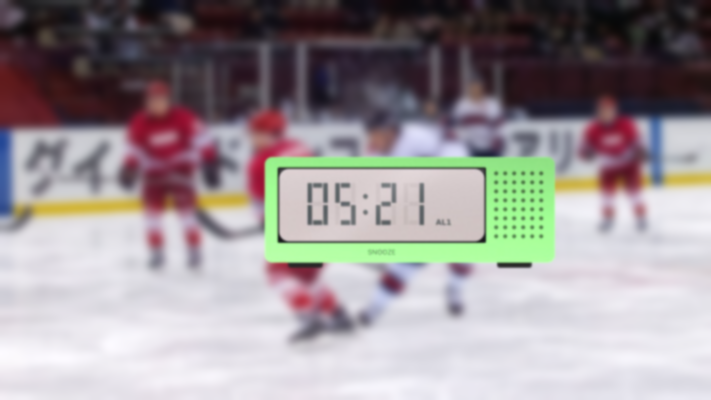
5:21
